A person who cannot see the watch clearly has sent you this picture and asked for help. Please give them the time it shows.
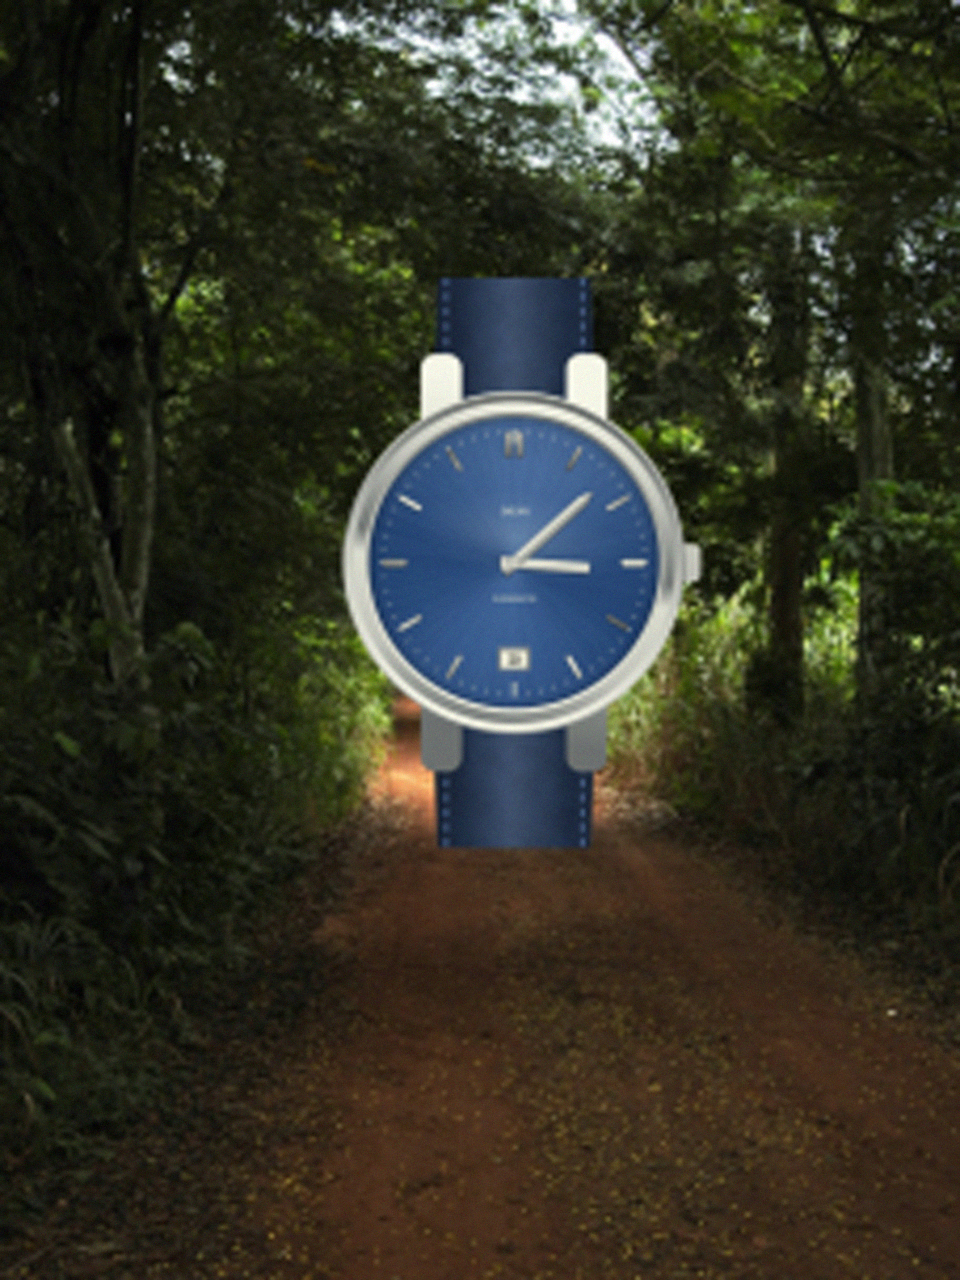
3:08
